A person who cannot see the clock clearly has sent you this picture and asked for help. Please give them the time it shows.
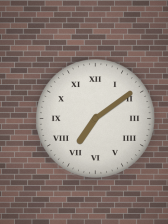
7:09
